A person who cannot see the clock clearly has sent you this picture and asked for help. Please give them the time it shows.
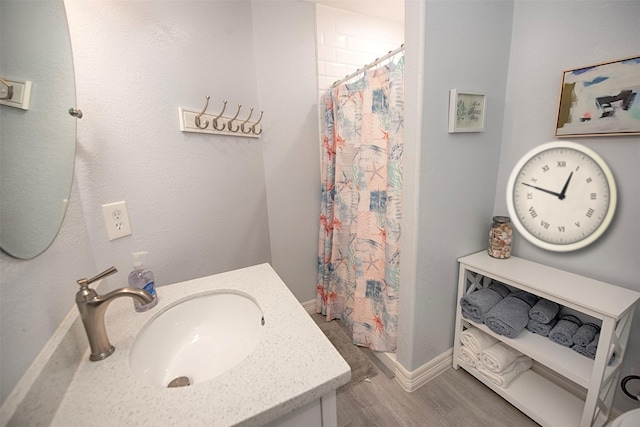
12:48
